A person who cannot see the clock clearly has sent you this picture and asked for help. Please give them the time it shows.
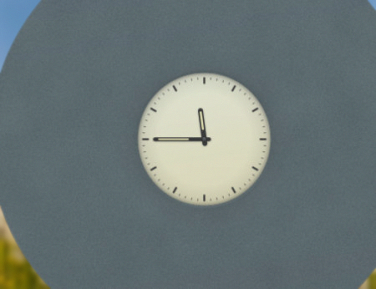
11:45
